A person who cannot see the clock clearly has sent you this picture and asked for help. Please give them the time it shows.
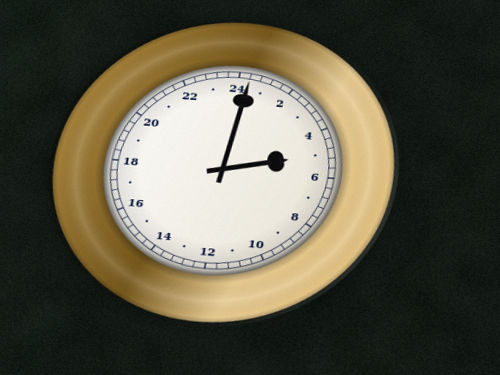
5:01
